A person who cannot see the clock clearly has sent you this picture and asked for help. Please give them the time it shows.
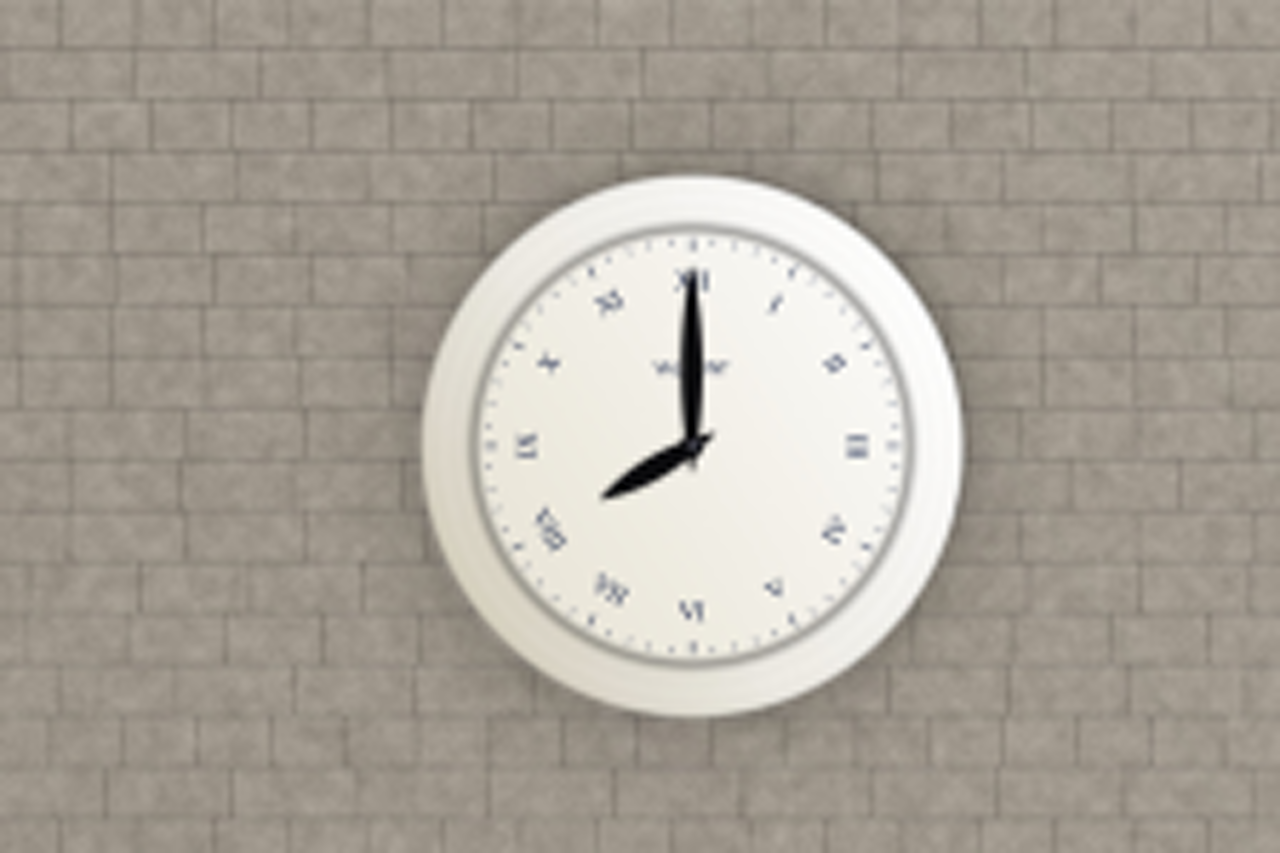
8:00
